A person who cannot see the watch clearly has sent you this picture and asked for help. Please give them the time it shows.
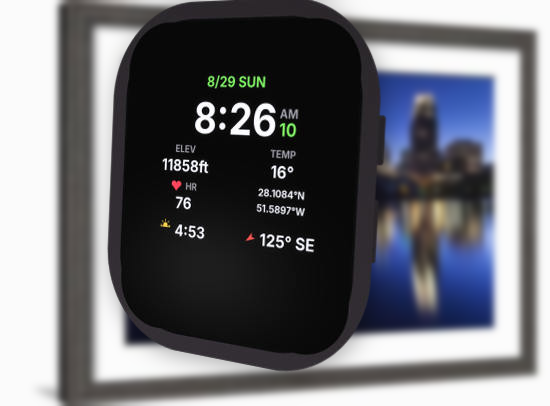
8:26:10
